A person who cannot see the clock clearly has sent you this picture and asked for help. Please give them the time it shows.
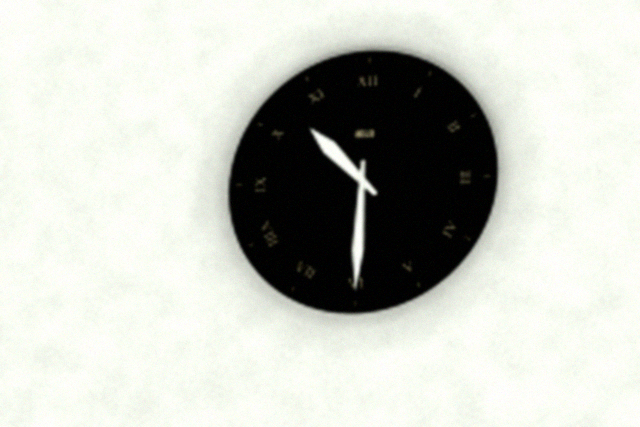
10:30
